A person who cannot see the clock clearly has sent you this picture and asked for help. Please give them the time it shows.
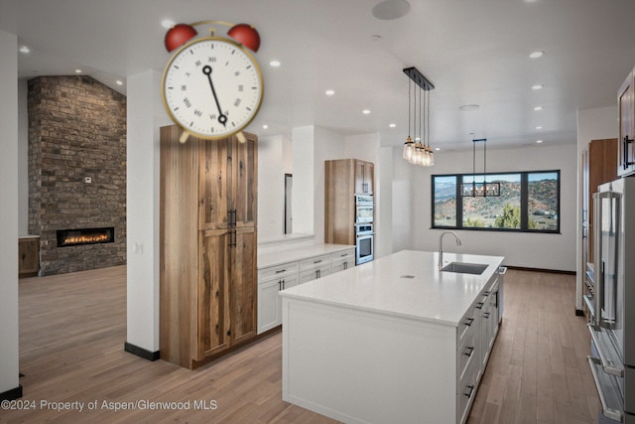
11:27
